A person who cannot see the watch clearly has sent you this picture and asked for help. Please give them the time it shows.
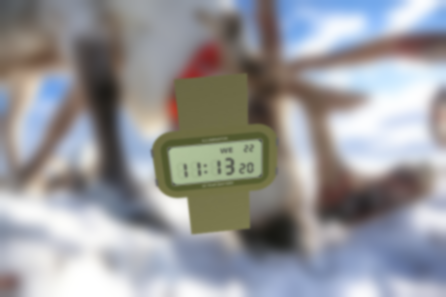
11:13:20
